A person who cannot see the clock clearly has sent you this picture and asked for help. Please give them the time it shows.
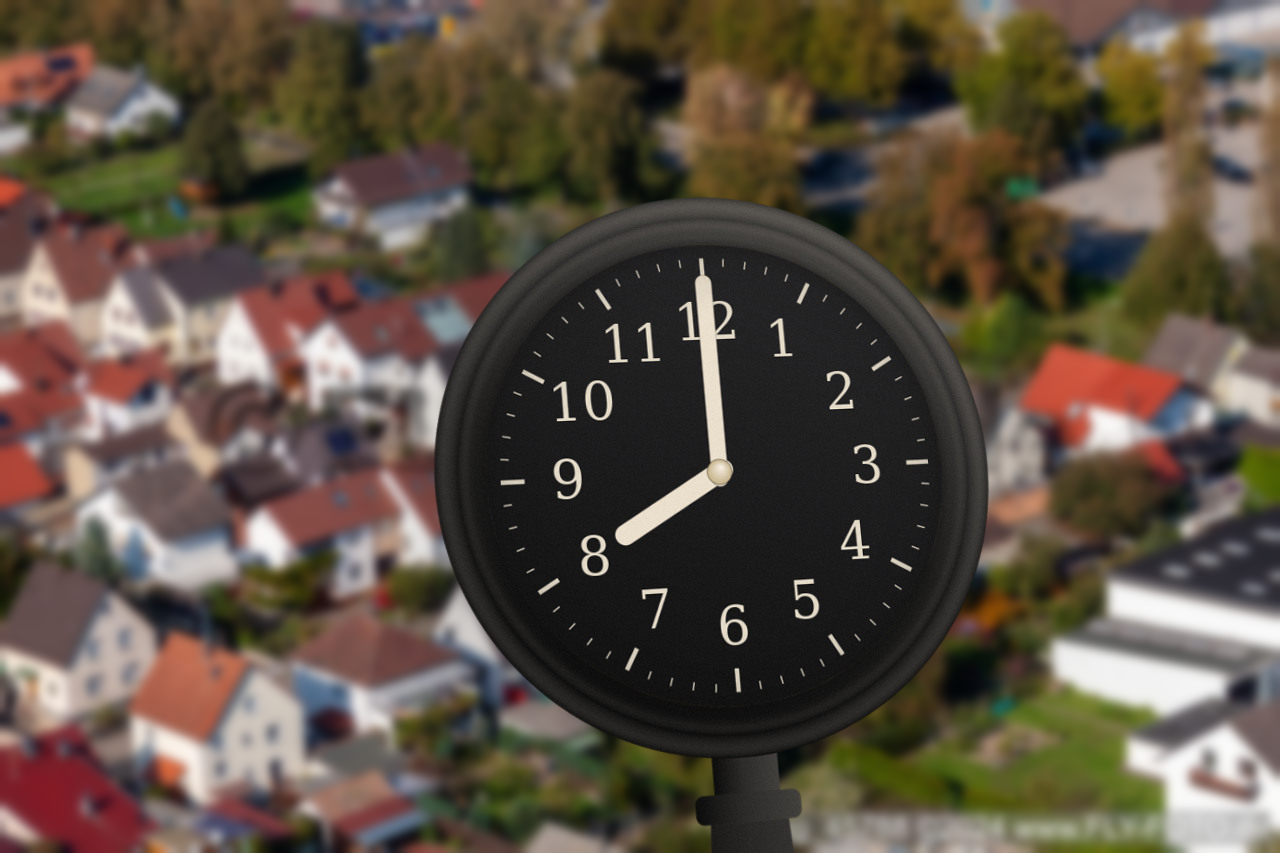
8:00
